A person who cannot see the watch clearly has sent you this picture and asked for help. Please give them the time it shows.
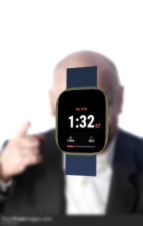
1:32
